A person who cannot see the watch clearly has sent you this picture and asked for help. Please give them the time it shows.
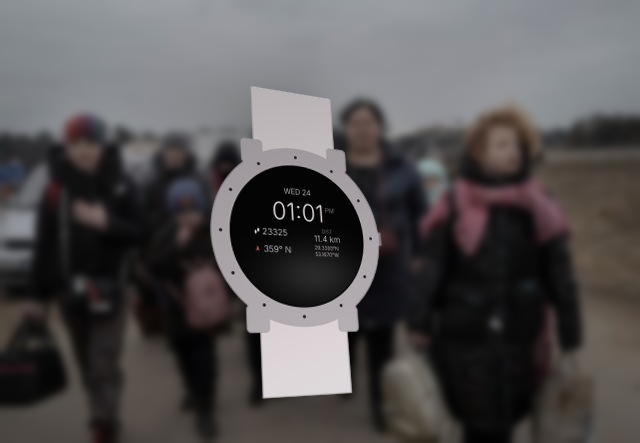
1:01
